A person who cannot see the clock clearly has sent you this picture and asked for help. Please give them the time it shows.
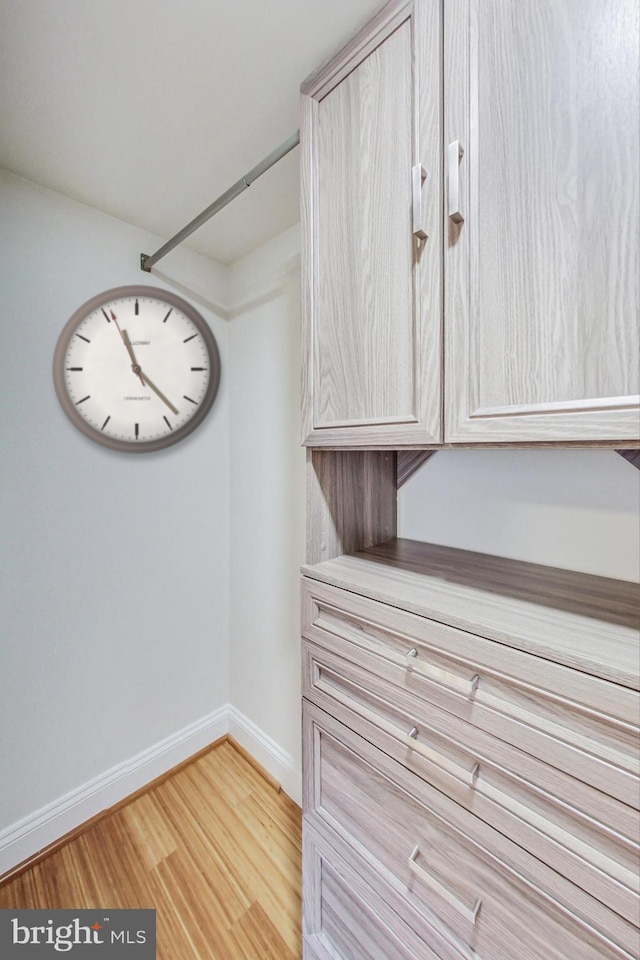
11:22:56
